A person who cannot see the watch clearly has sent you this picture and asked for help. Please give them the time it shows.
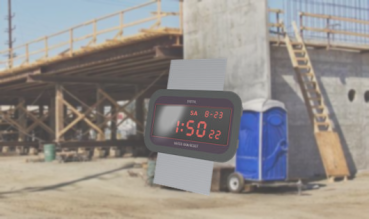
1:50:22
